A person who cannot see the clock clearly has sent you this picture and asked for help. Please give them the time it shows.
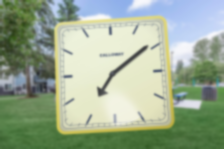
7:09
